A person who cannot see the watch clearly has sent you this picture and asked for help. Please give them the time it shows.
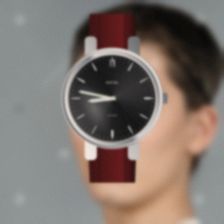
8:47
